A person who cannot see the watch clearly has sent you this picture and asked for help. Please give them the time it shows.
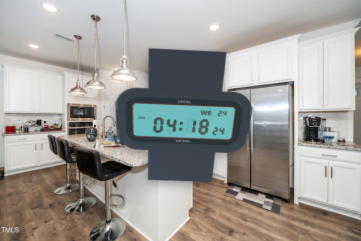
4:18:24
